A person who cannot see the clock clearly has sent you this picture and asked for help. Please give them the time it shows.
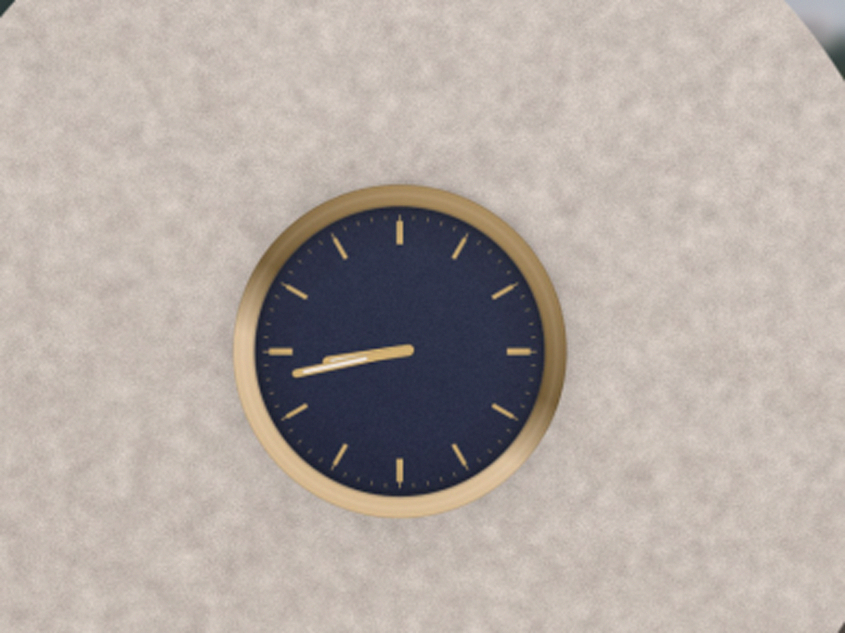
8:43
